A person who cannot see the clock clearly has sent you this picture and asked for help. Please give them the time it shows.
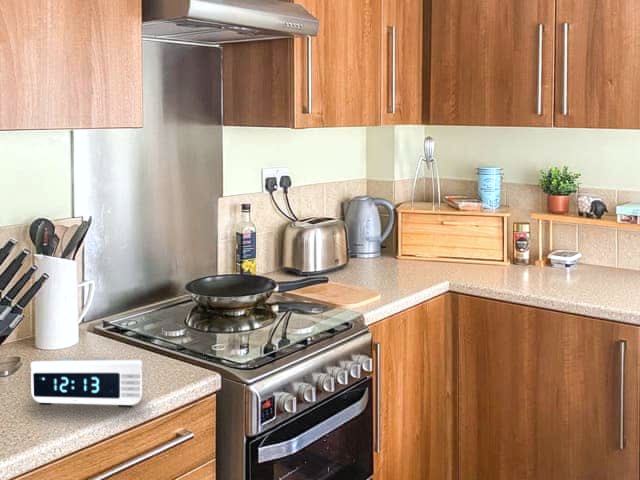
12:13
